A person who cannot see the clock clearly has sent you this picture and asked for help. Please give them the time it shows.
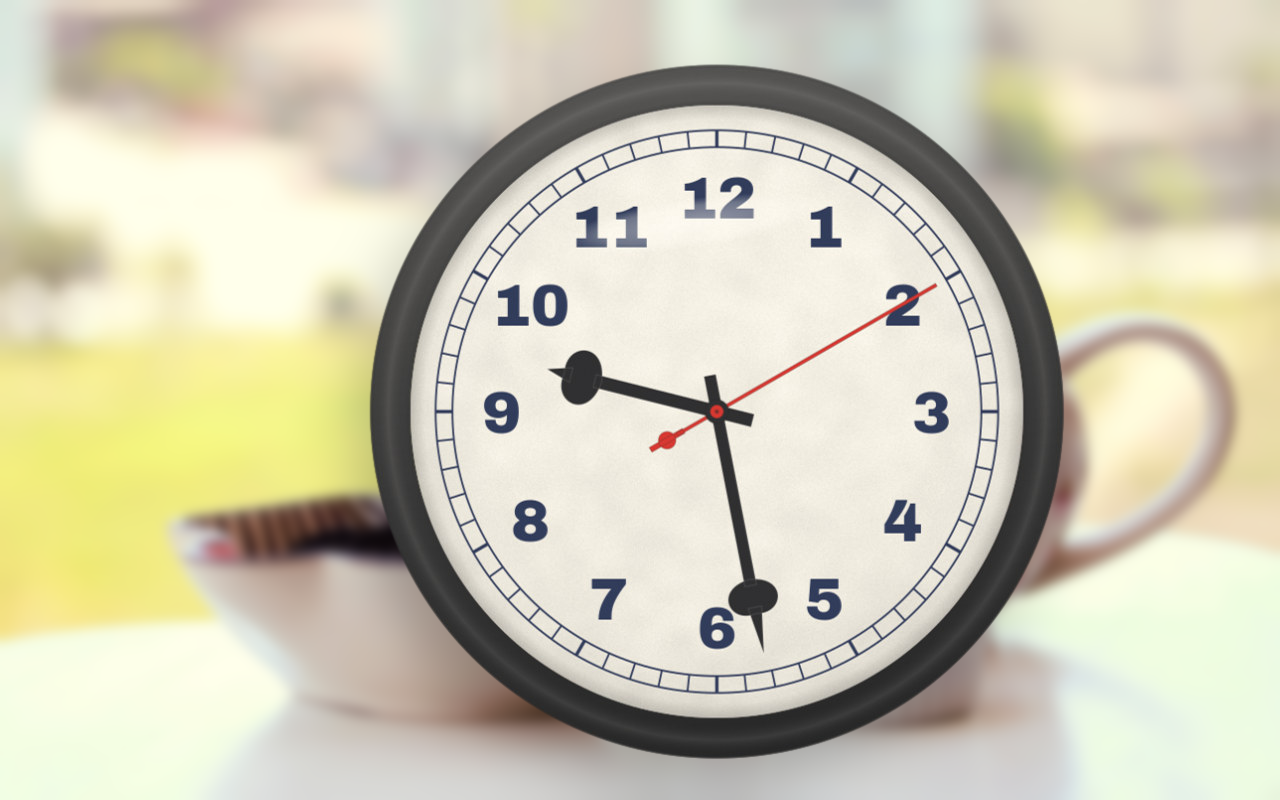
9:28:10
